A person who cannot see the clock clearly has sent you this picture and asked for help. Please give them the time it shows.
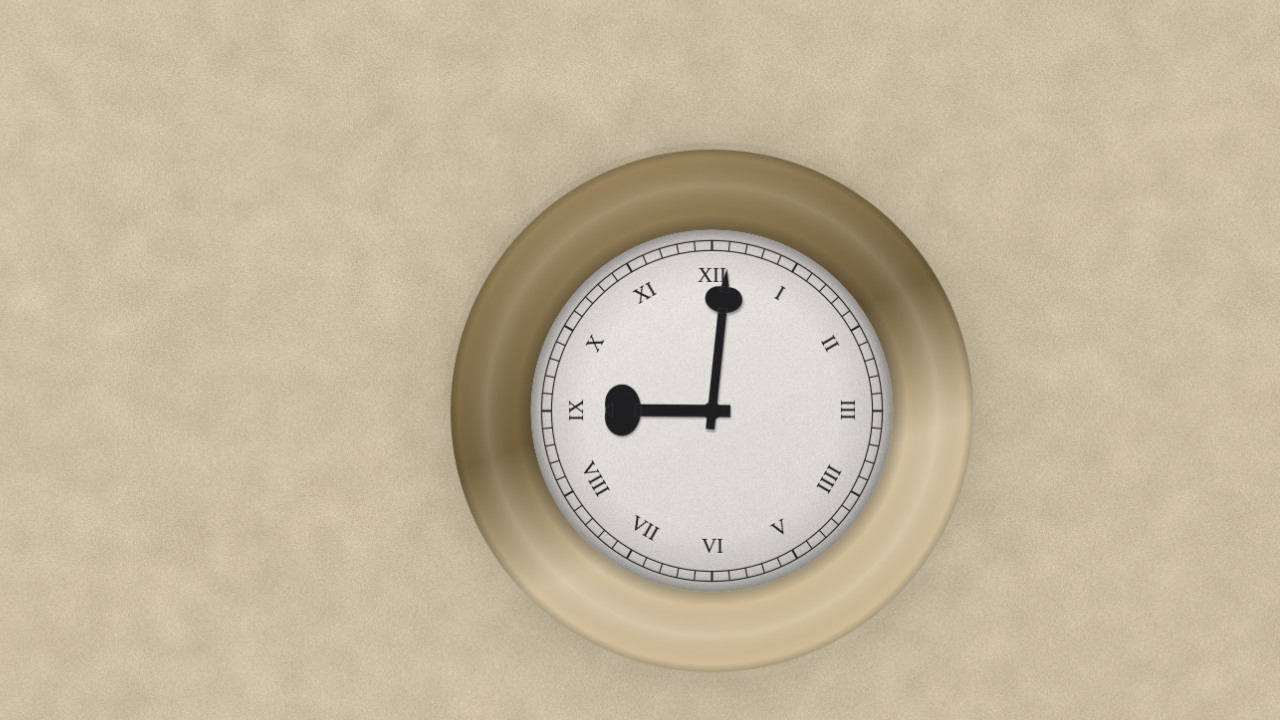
9:01
